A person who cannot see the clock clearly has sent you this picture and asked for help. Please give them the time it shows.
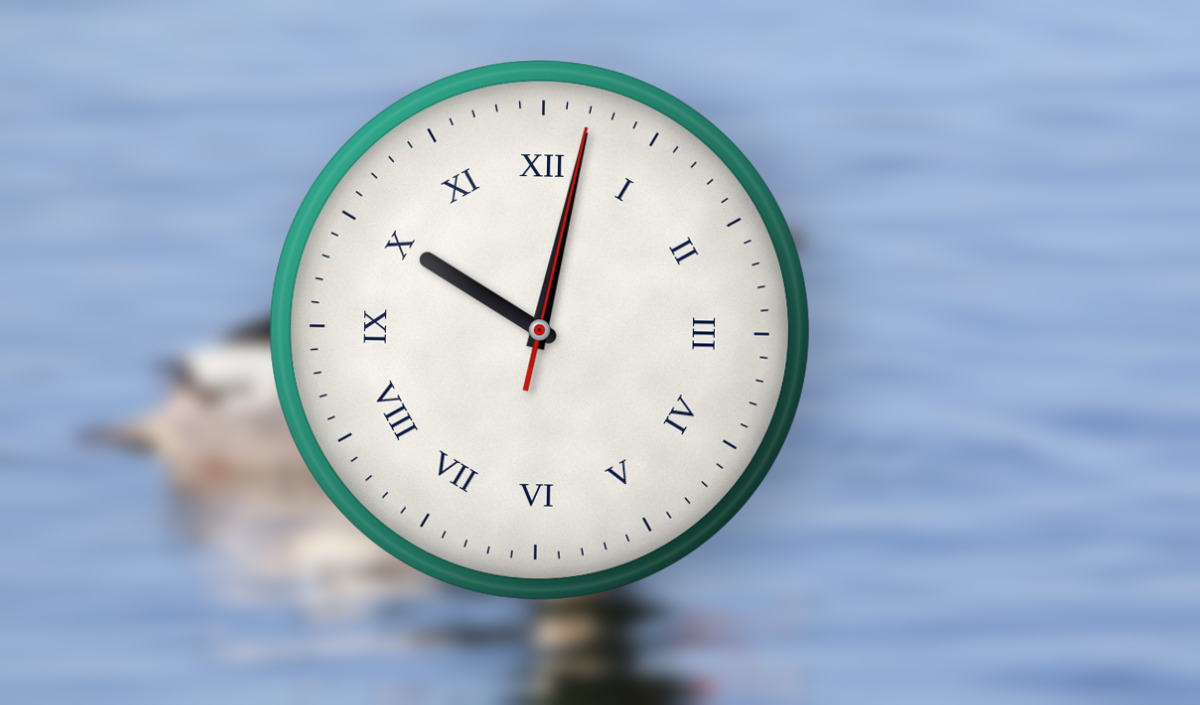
10:02:02
